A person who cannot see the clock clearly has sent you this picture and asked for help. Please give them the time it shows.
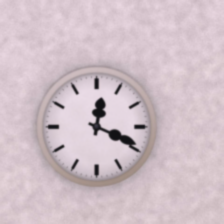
12:19
